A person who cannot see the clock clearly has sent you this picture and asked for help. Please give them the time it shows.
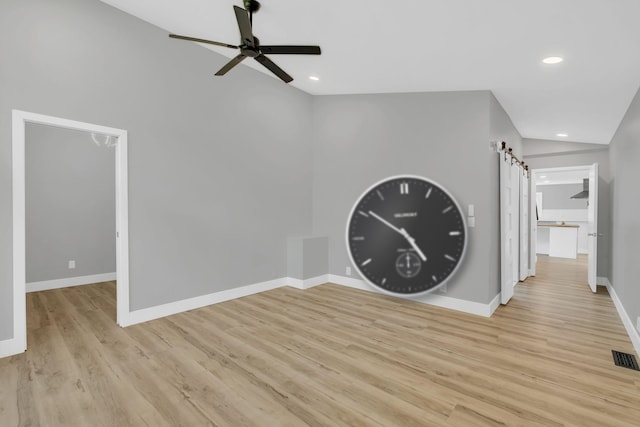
4:51
